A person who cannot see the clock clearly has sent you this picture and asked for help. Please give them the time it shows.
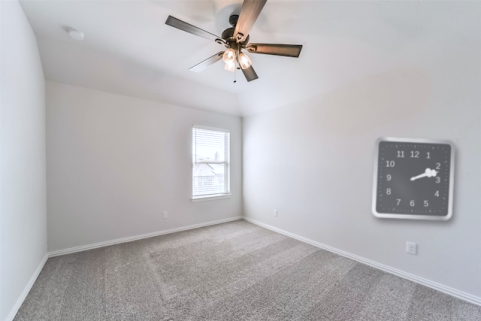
2:12
